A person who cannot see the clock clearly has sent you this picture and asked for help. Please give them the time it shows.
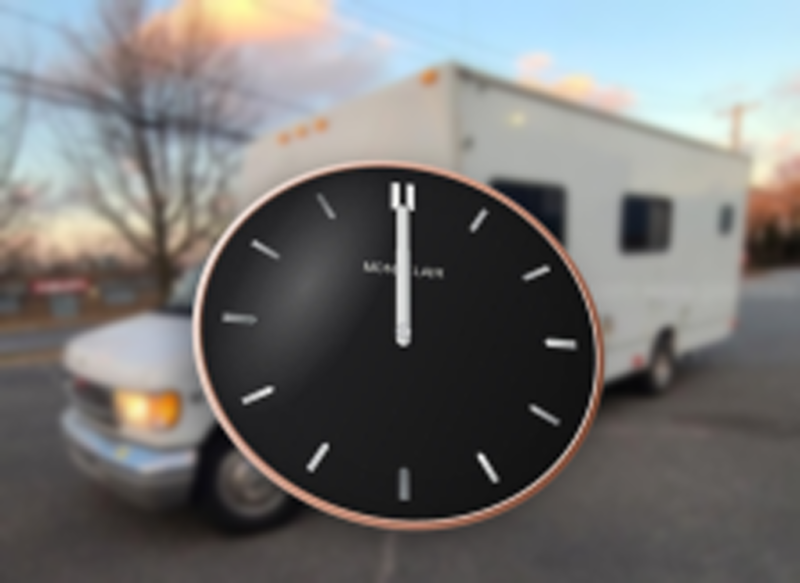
12:00
